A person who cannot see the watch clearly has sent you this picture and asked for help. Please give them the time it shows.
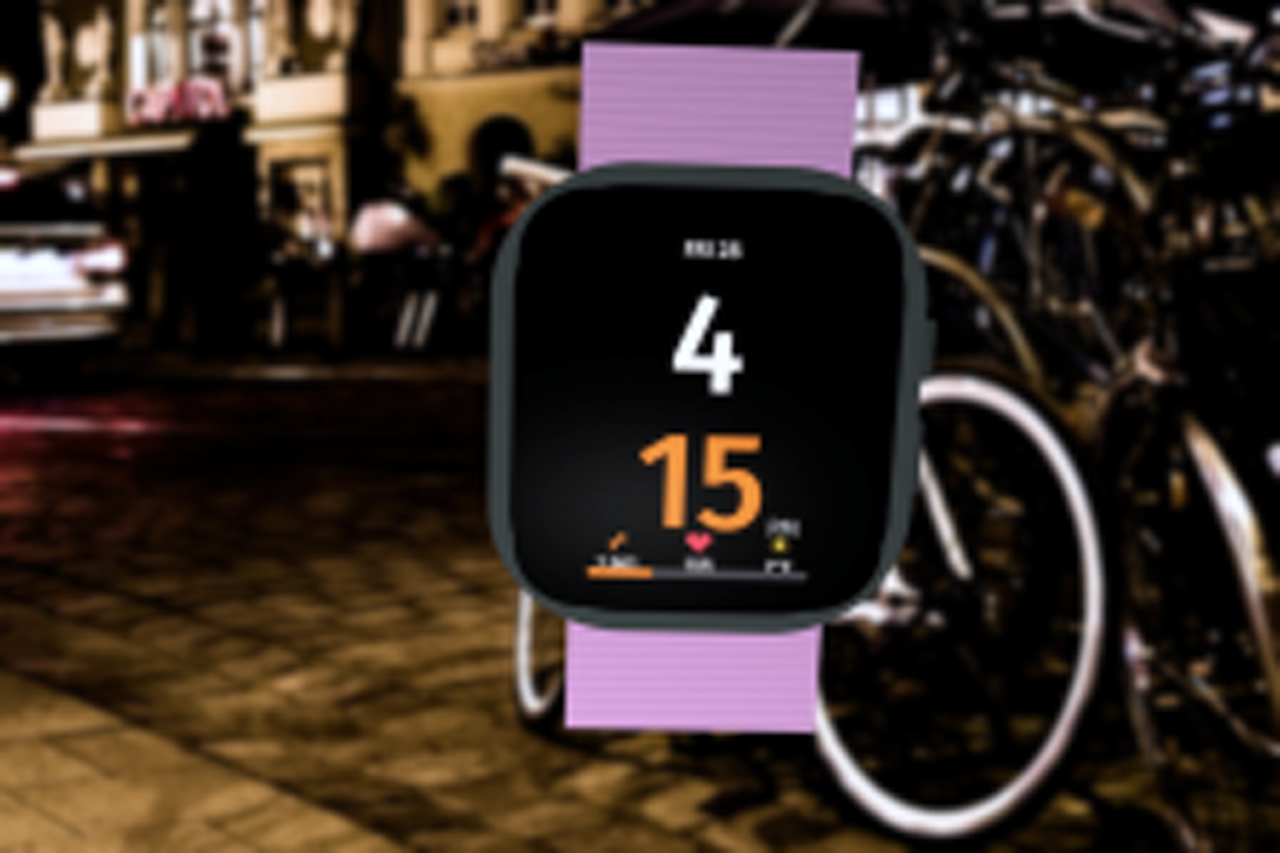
4:15
